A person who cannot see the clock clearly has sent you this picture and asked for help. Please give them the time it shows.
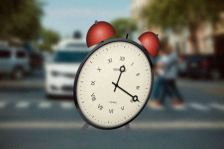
12:19
